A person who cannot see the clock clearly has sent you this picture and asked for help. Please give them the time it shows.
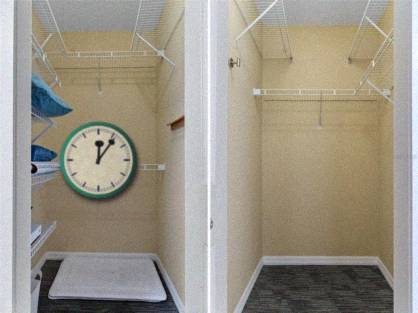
12:06
